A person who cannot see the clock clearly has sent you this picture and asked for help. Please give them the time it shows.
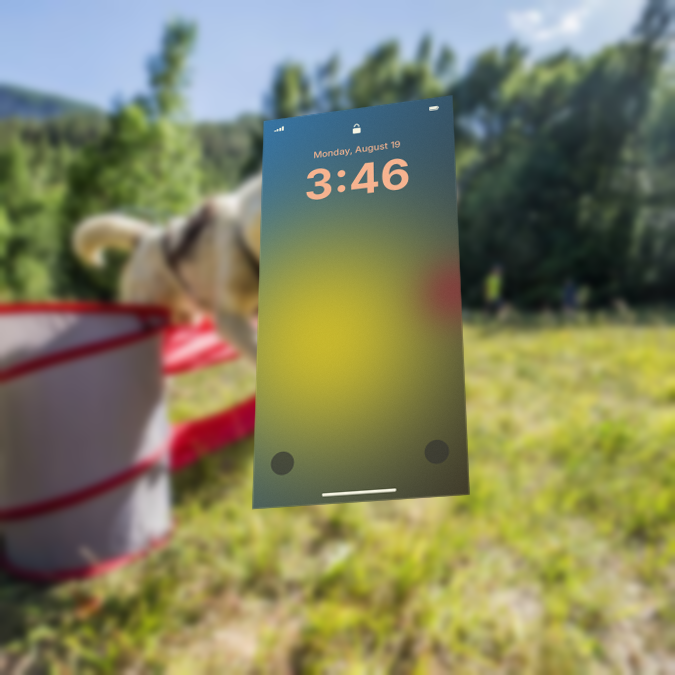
3:46
